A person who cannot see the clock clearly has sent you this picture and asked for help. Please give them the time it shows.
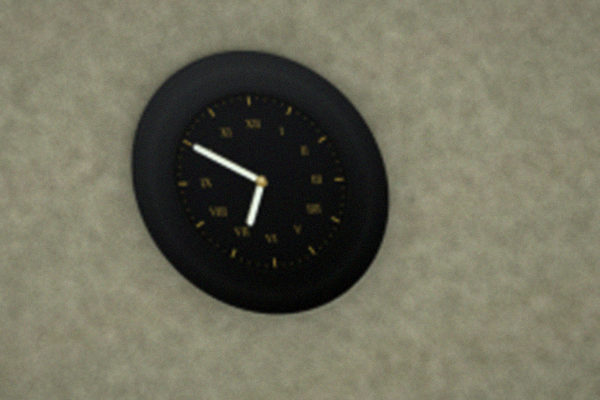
6:50
